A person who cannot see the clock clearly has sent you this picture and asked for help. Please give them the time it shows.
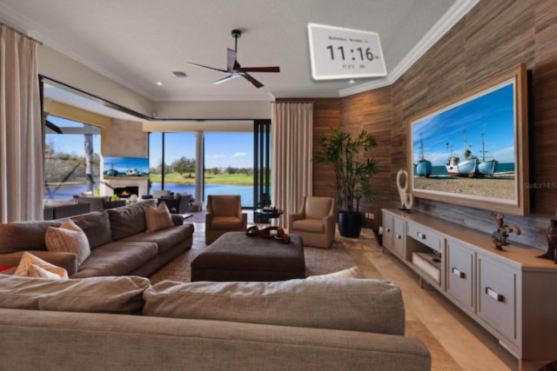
11:16
